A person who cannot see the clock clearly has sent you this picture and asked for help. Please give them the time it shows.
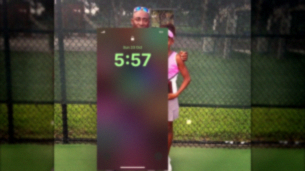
5:57
